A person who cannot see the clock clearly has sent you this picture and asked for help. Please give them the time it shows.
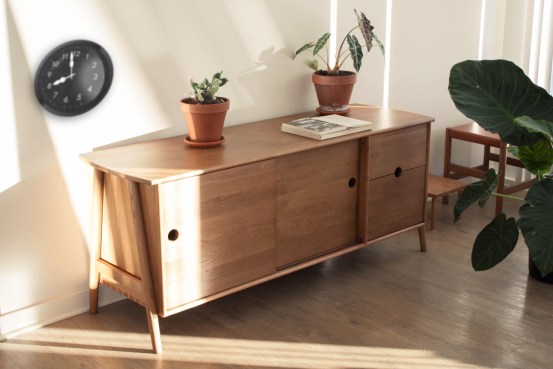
7:58
